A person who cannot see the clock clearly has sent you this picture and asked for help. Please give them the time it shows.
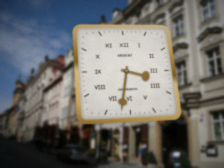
3:32
